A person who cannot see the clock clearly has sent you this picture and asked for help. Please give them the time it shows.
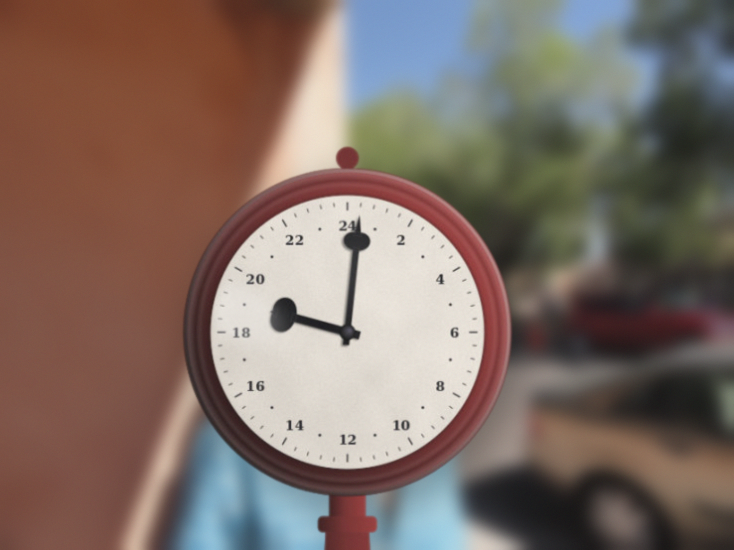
19:01
